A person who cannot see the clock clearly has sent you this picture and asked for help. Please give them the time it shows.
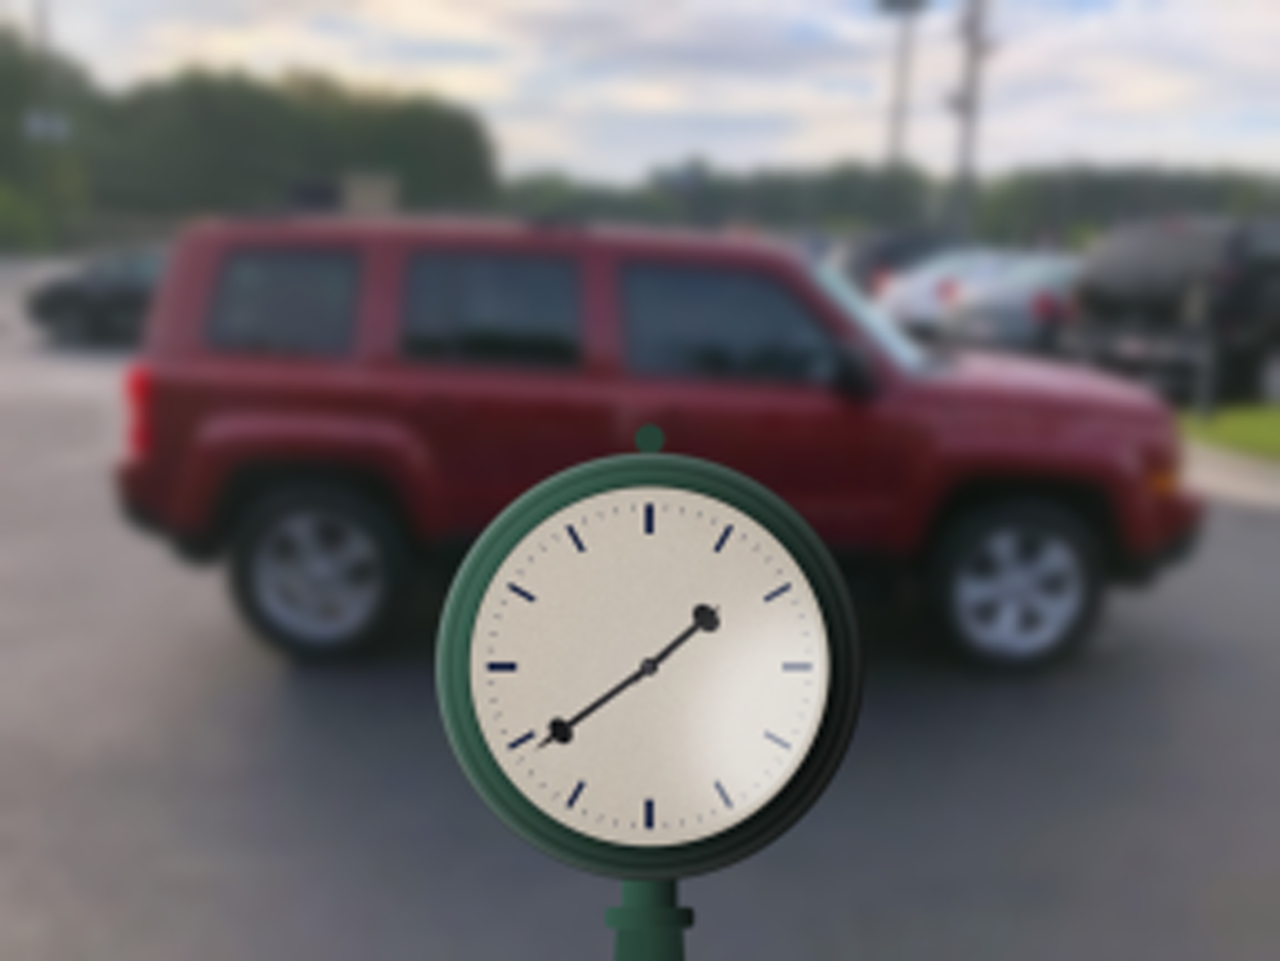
1:39
